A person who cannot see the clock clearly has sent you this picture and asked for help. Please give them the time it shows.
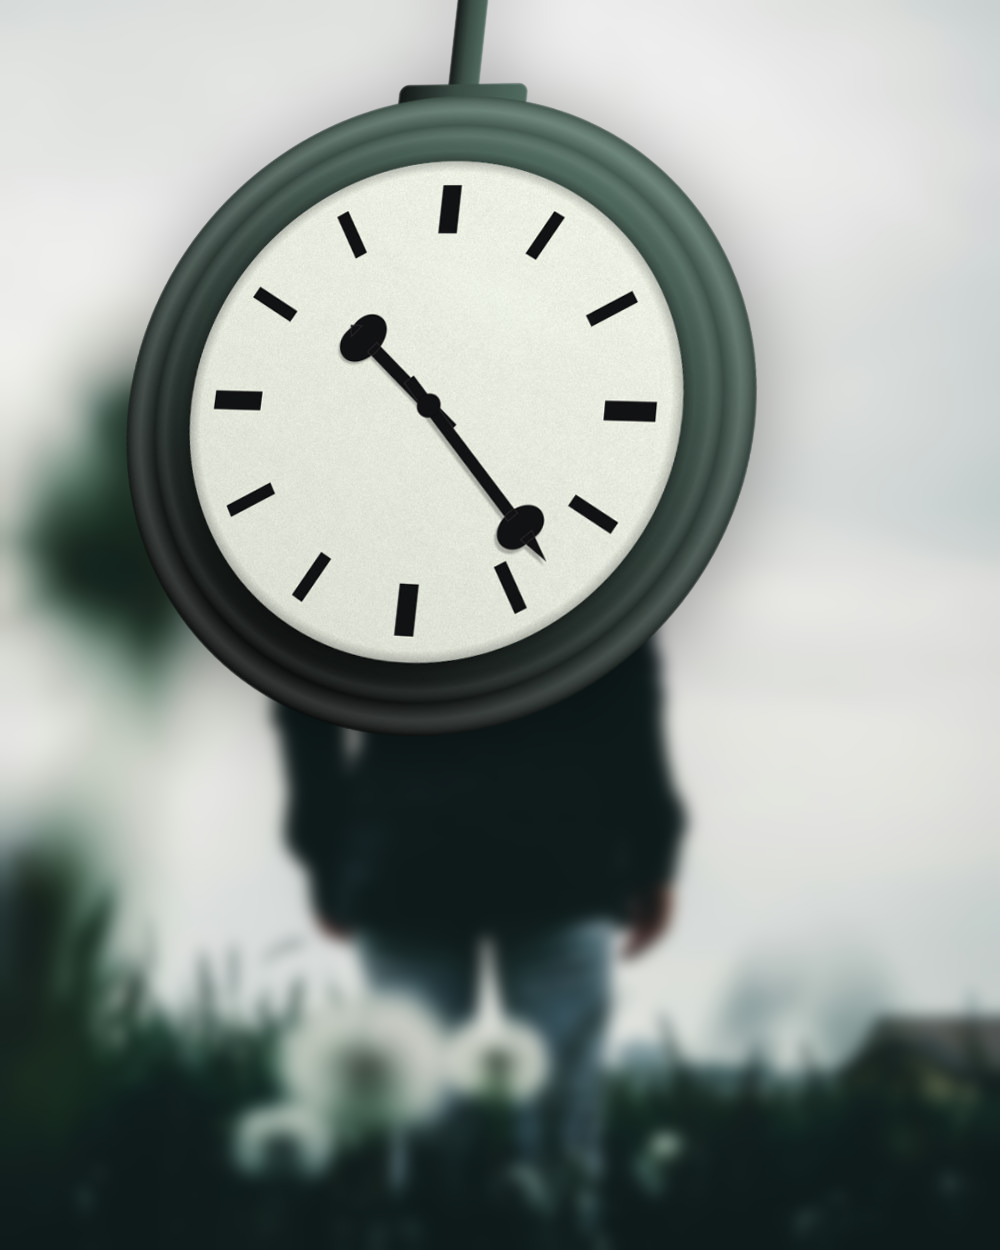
10:23
